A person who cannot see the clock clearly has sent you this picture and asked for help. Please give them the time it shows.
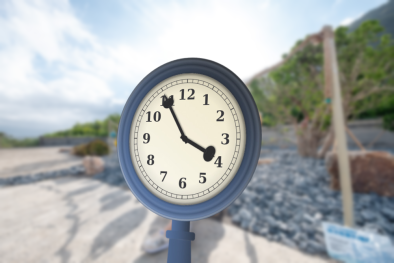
3:55
